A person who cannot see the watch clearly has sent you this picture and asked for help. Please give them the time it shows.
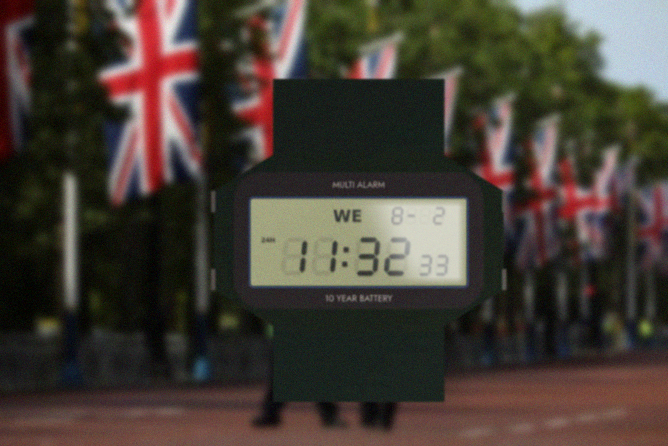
11:32:33
